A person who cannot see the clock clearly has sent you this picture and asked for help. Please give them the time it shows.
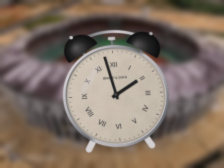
1:58
